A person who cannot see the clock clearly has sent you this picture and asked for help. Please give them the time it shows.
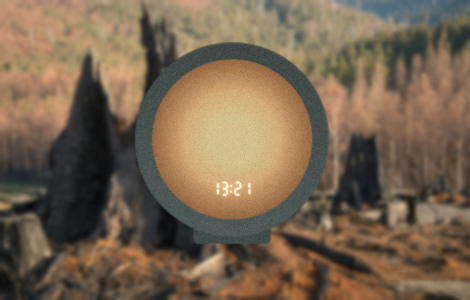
13:21
